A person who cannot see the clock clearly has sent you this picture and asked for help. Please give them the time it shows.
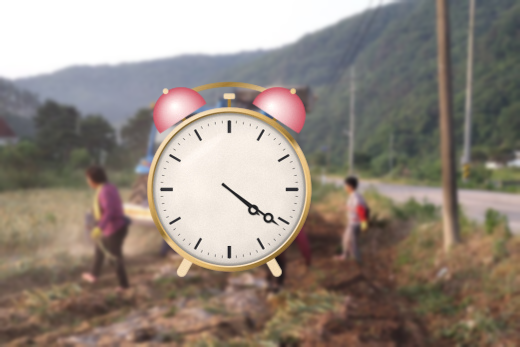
4:21
